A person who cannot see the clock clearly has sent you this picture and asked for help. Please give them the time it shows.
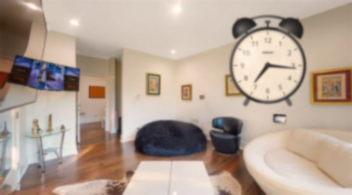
7:16
